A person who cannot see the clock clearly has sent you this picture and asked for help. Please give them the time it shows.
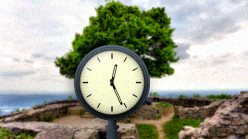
12:26
